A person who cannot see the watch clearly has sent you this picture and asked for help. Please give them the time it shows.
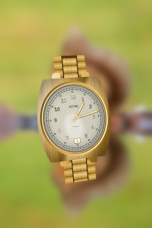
1:13
